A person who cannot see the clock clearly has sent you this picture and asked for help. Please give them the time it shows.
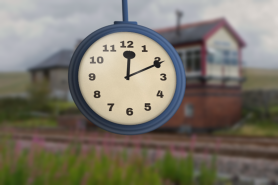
12:11
